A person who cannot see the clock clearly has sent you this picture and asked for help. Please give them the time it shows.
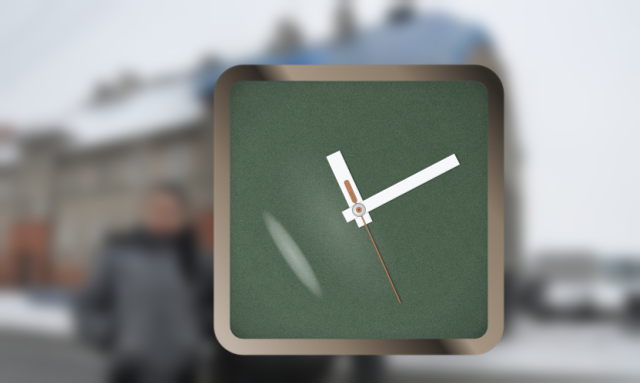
11:10:26
